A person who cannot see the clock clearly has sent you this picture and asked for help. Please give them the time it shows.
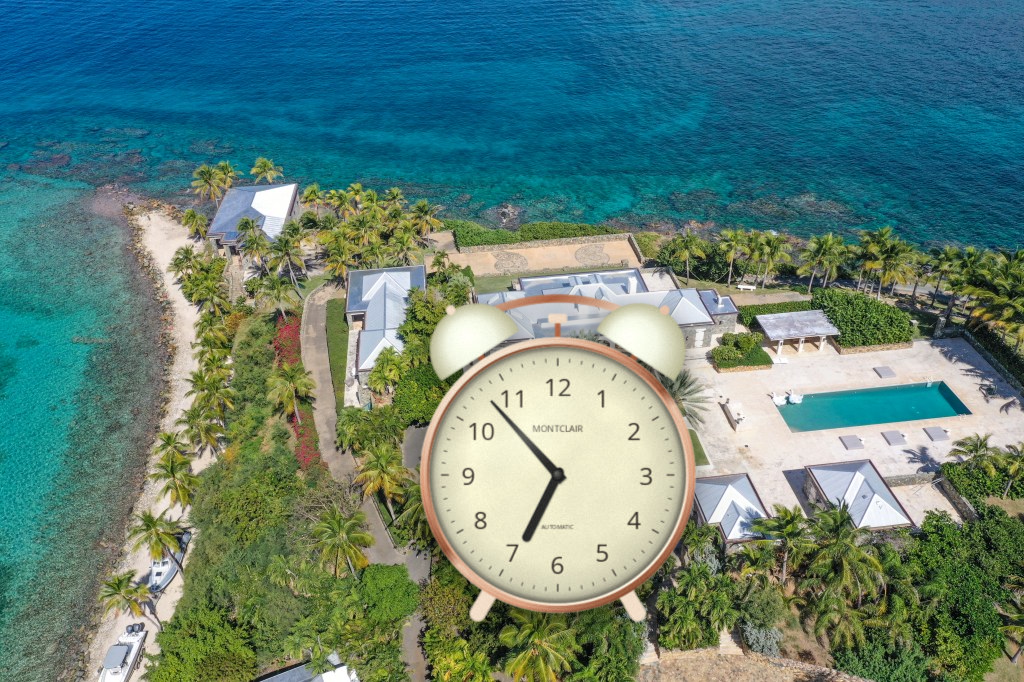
6:53
